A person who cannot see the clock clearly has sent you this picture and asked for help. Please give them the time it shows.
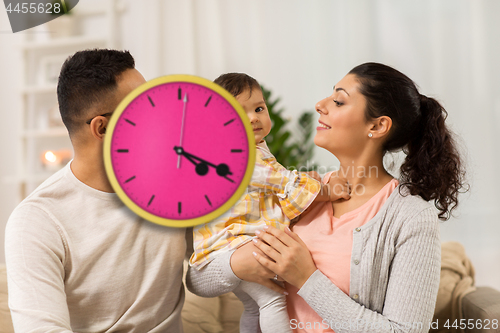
4:19:01
